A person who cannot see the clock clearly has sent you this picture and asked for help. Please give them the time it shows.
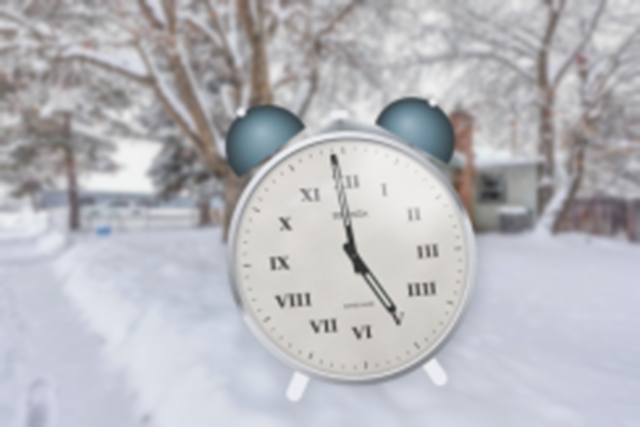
4:59
